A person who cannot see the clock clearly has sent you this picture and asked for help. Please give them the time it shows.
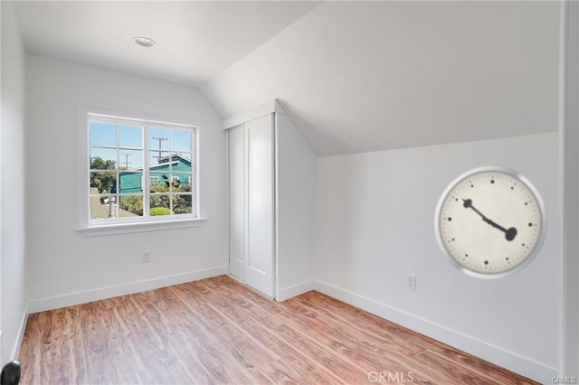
3:51
